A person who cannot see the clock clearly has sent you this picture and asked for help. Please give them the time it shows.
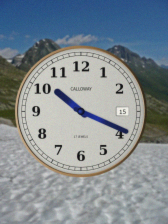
10:19
